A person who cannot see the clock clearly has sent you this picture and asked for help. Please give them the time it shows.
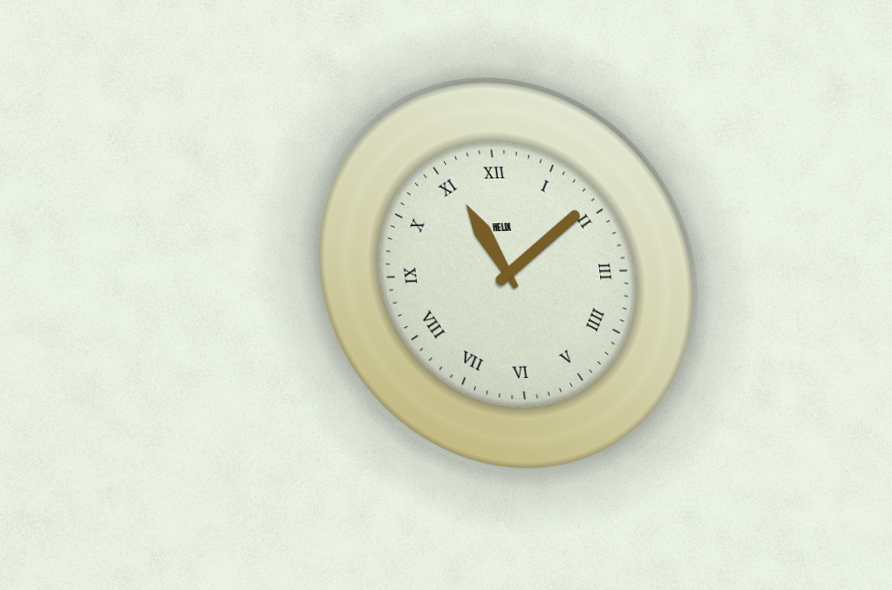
11:09
